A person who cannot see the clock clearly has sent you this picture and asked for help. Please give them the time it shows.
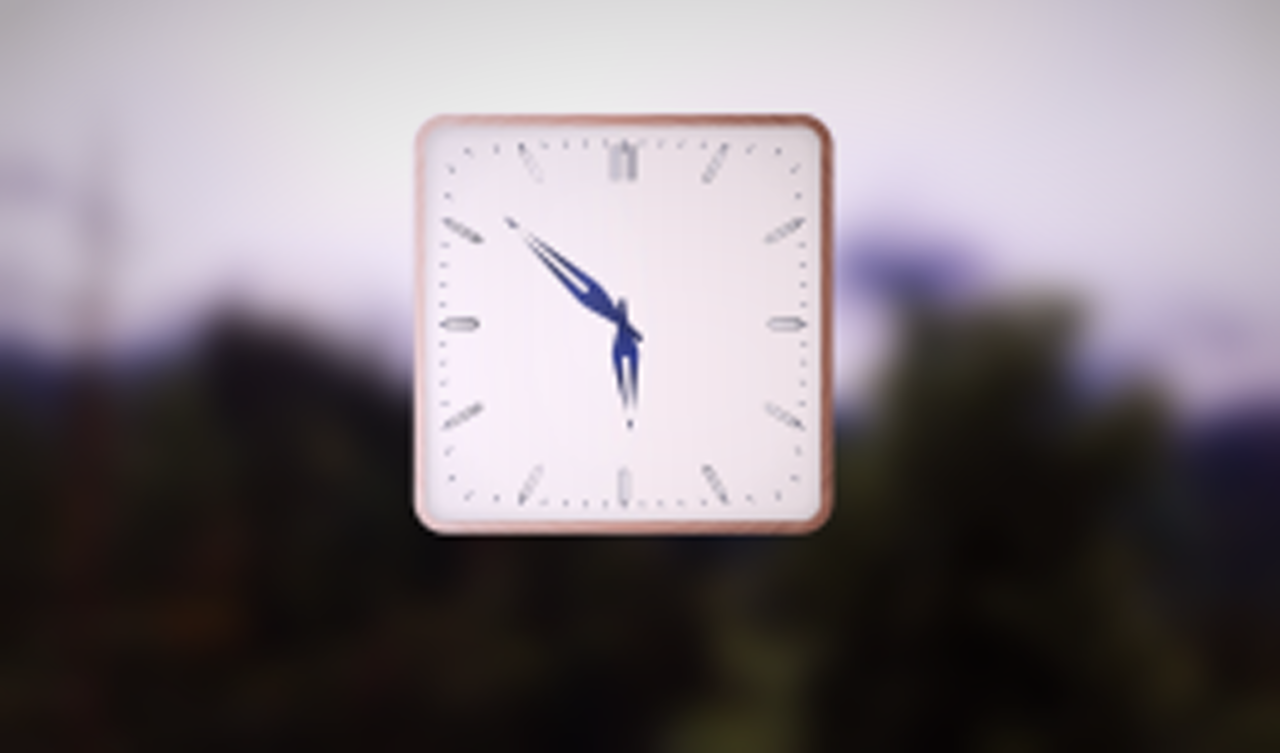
5:52
